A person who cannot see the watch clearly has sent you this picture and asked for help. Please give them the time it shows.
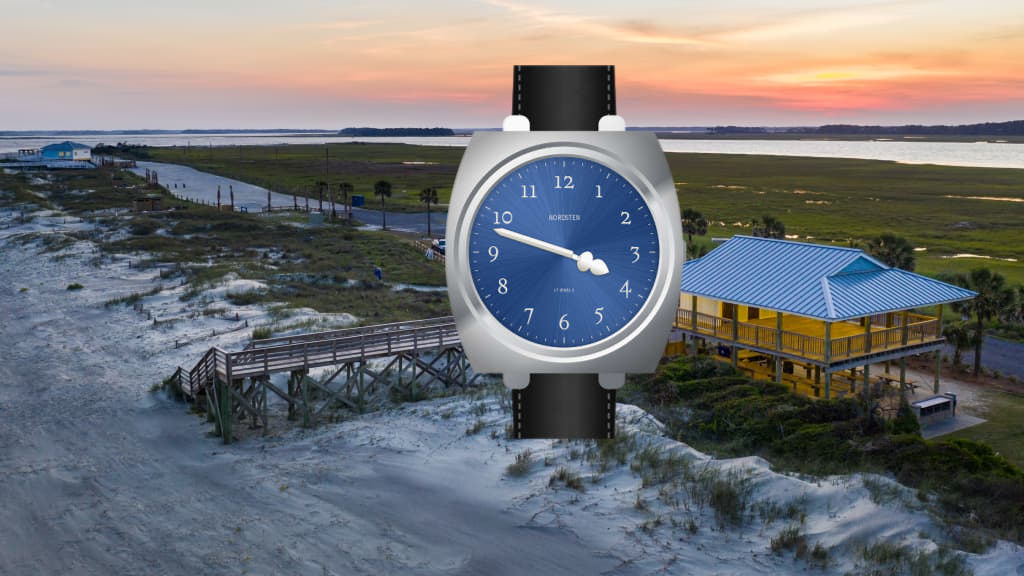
3:48
